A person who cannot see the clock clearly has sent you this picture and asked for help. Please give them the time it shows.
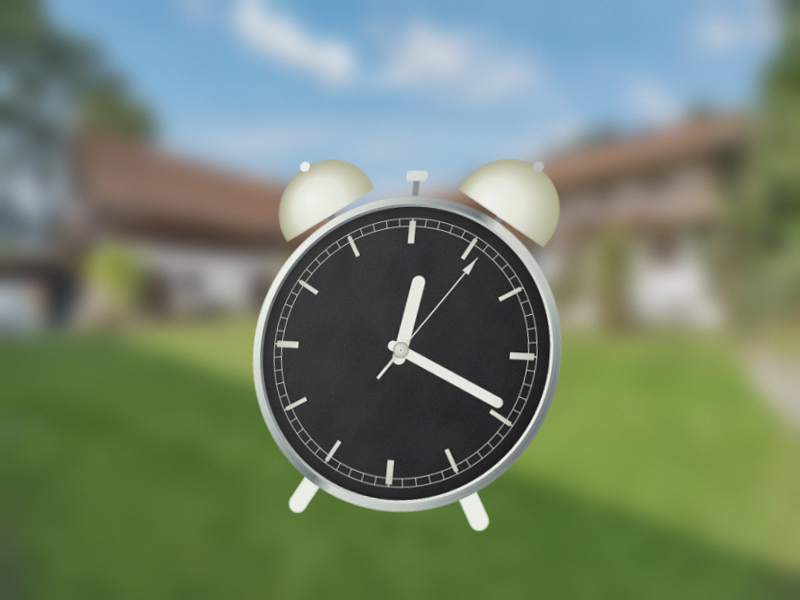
12:19:06
